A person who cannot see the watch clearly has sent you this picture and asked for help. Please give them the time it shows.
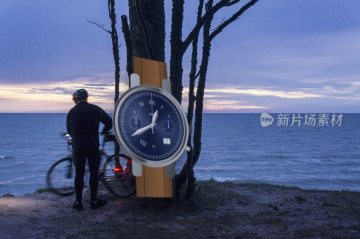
12:40
